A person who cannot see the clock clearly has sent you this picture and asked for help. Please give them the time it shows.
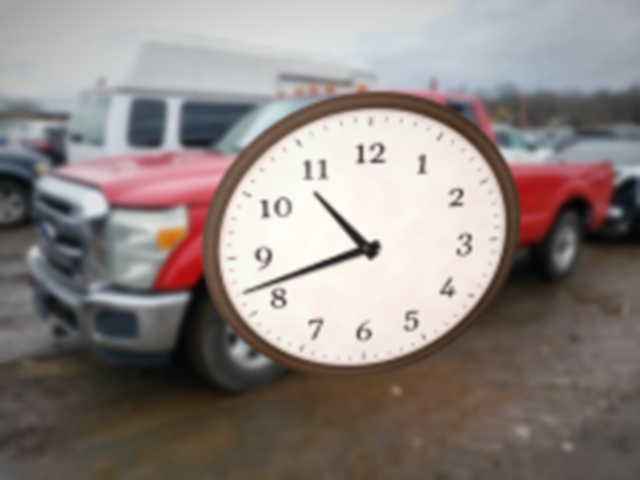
10:42
